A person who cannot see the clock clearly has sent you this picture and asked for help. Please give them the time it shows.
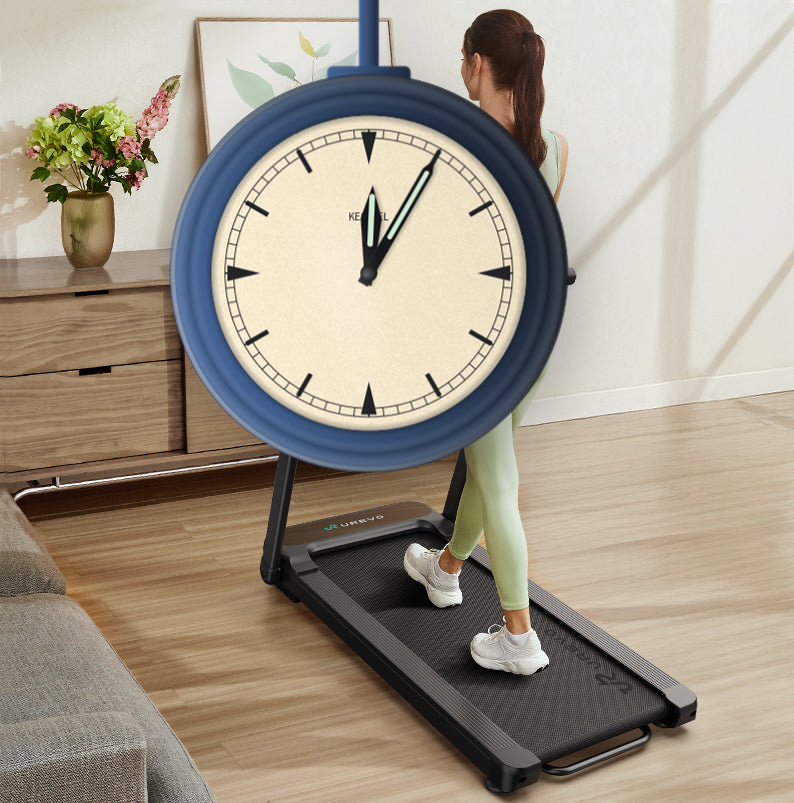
12:05
